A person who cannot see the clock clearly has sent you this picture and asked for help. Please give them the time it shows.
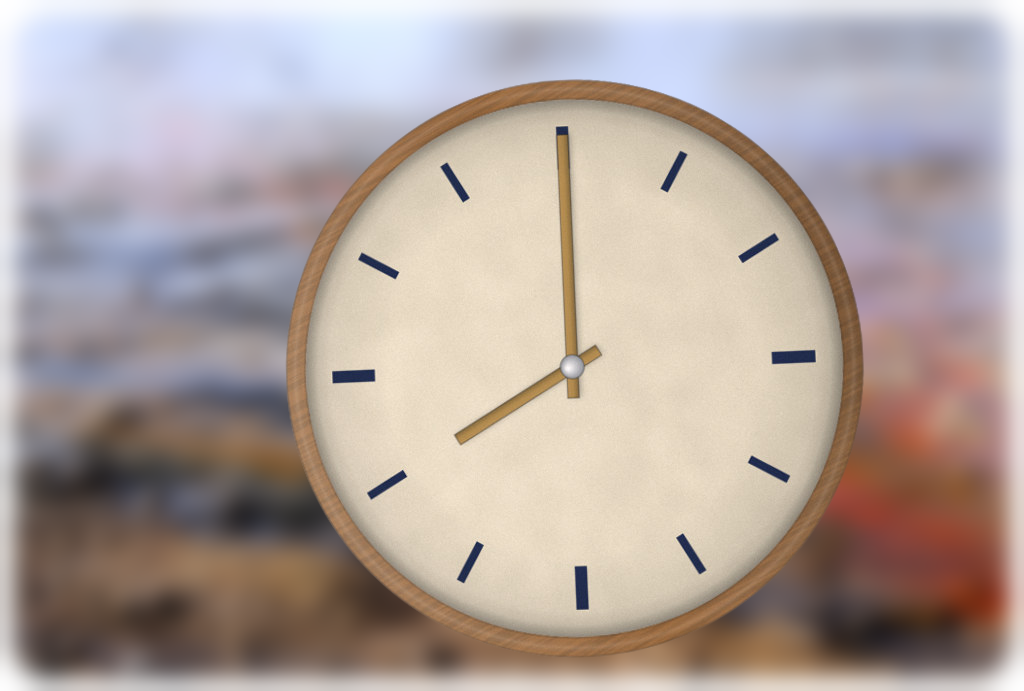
8:00
